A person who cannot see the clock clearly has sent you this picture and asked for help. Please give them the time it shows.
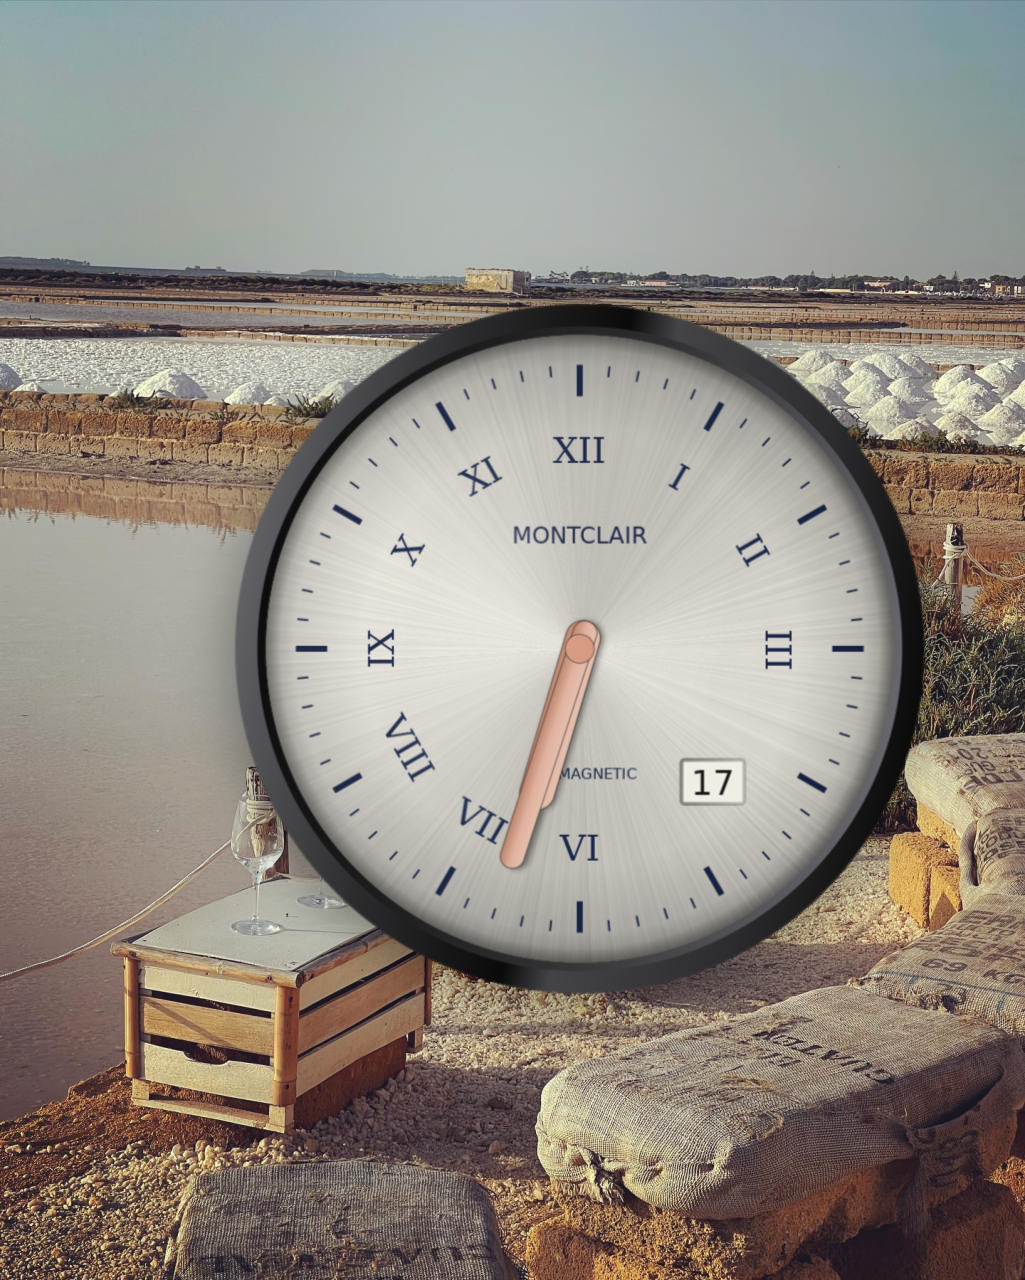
6:33
